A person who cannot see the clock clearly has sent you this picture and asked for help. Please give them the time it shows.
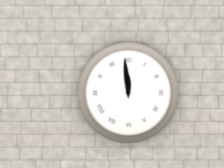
11:59
